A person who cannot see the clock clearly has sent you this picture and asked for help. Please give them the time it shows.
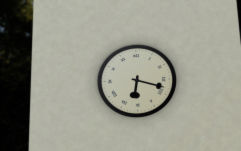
6:18
